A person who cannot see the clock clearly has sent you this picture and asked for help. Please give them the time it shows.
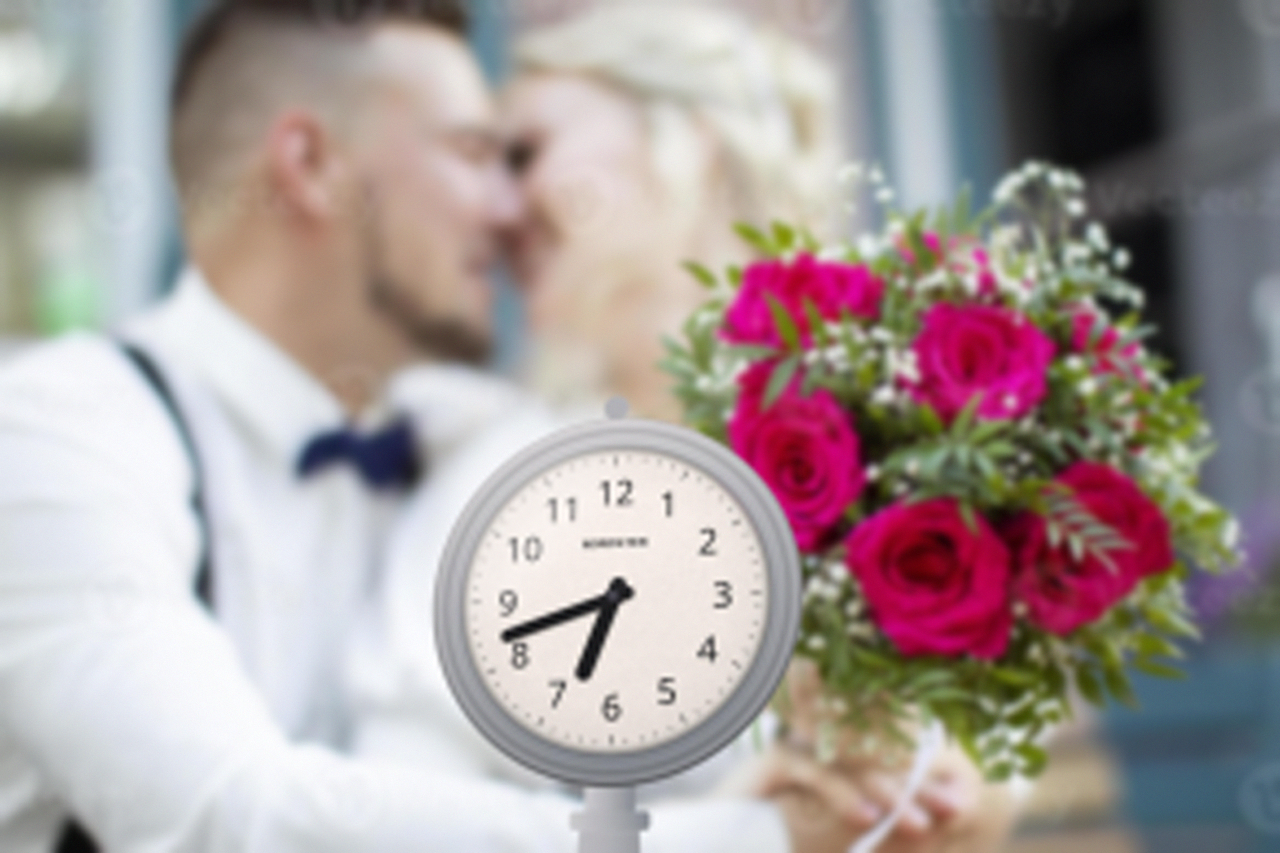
6:42
